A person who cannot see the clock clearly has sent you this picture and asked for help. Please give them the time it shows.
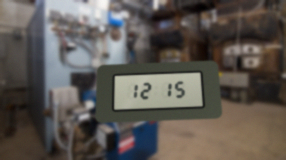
12:15
